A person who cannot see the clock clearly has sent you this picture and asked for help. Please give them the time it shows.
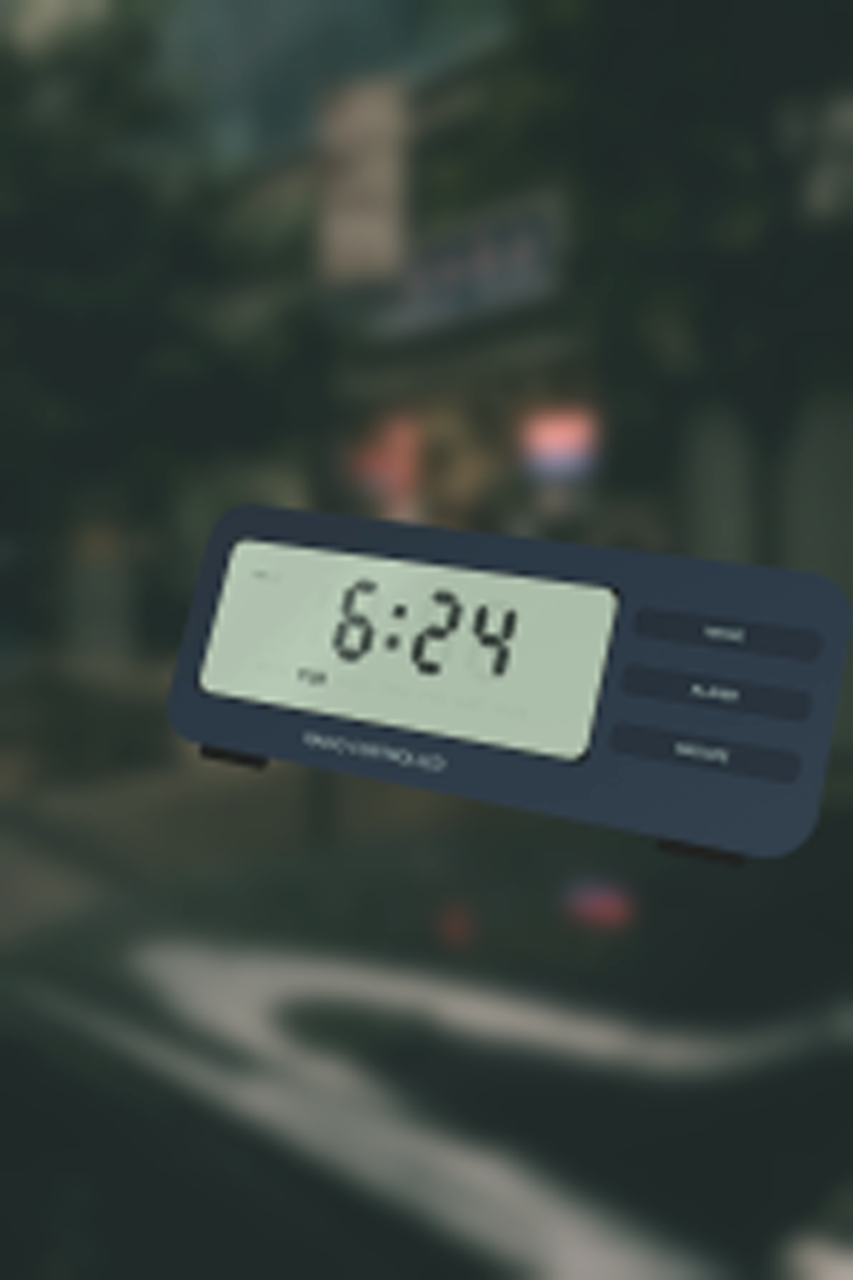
6:24
